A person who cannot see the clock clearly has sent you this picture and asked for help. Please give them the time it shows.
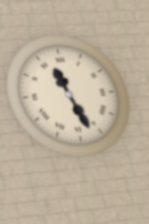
11:27
